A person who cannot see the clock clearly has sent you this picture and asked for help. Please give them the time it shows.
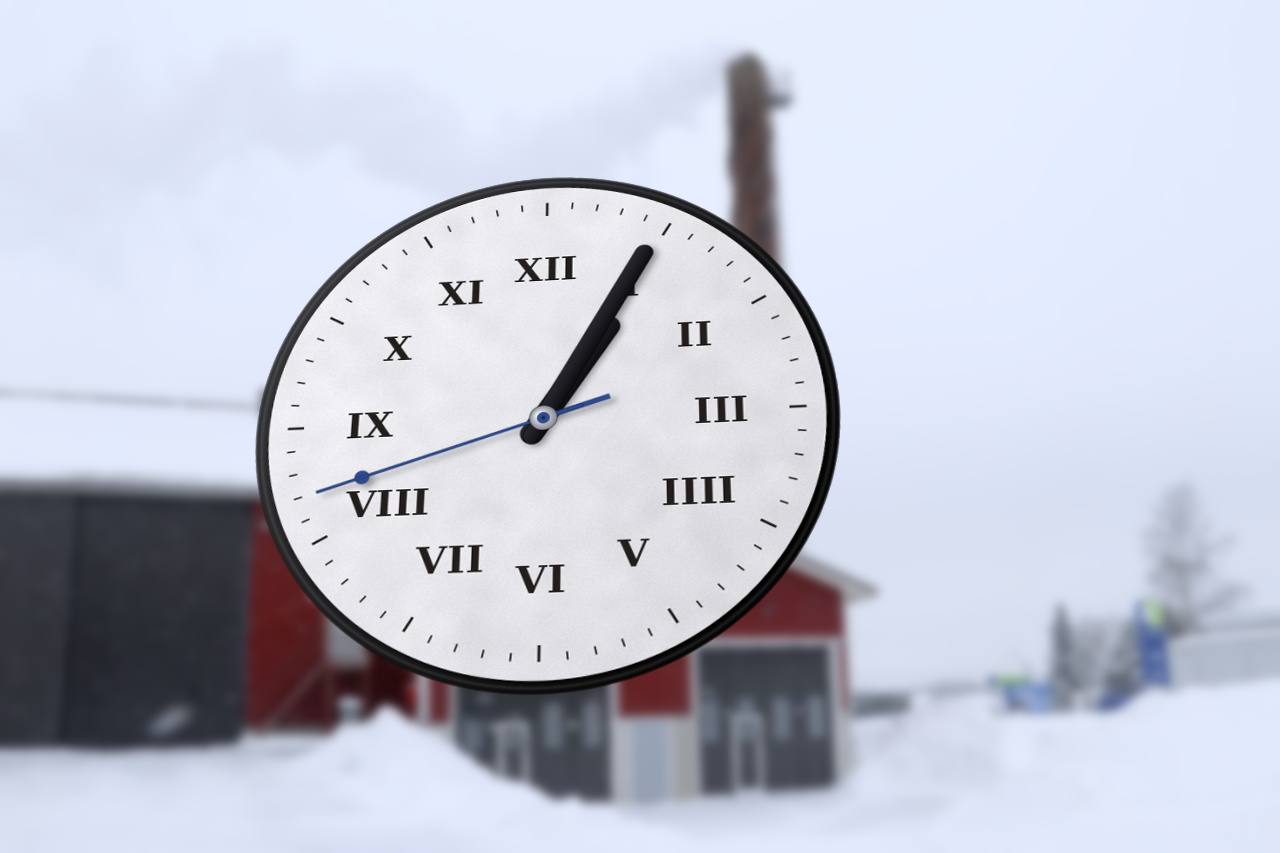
1:04:42
